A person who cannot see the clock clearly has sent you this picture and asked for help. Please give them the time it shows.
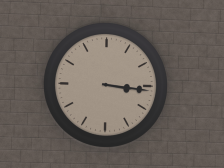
3:16
